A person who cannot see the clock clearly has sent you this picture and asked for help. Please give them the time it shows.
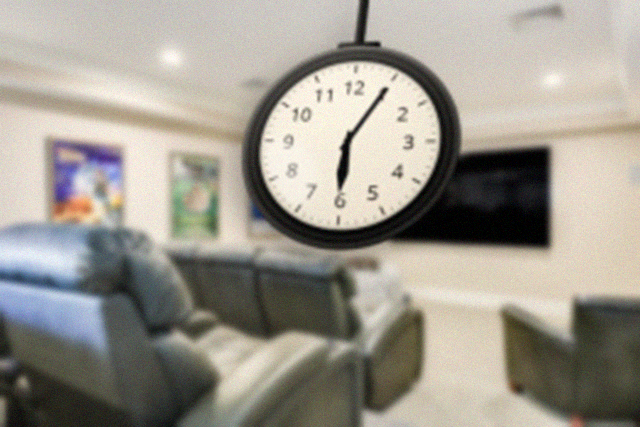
6:05
